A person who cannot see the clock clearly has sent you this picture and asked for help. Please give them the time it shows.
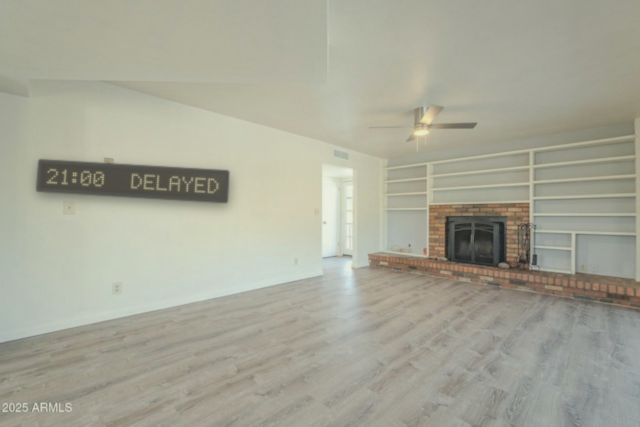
21:00
